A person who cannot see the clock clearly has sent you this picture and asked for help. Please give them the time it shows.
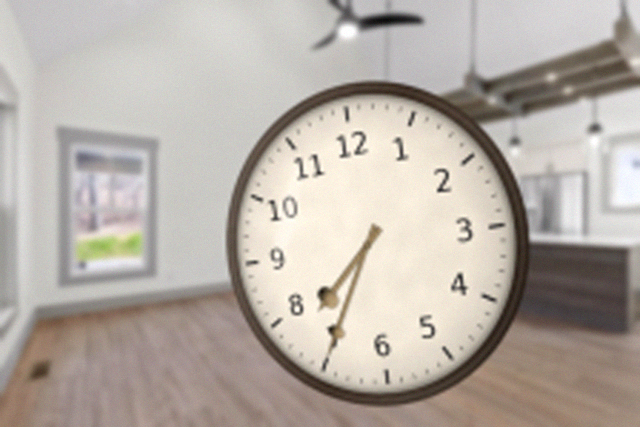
7:35
